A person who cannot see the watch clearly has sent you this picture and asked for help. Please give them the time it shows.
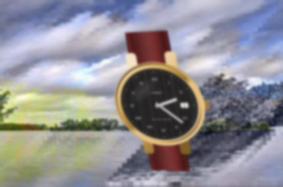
2:22
